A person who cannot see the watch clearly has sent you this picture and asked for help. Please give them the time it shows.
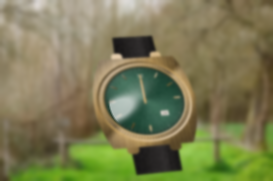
12:00
